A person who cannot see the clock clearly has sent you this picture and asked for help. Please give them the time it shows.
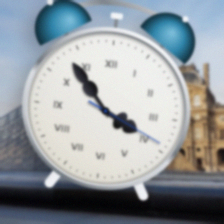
3:53:19
